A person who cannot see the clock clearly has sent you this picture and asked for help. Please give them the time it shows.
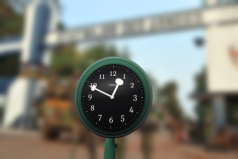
12:49
